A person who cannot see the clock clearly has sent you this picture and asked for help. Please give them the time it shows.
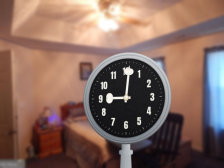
9:01
